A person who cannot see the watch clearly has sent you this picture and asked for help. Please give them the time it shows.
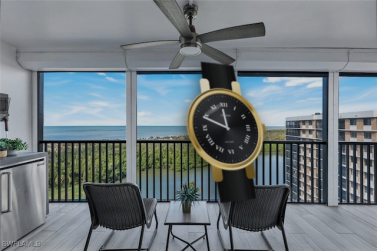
11:49
